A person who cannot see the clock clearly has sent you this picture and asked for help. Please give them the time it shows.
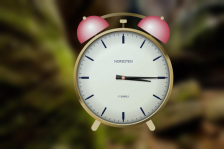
3:15
